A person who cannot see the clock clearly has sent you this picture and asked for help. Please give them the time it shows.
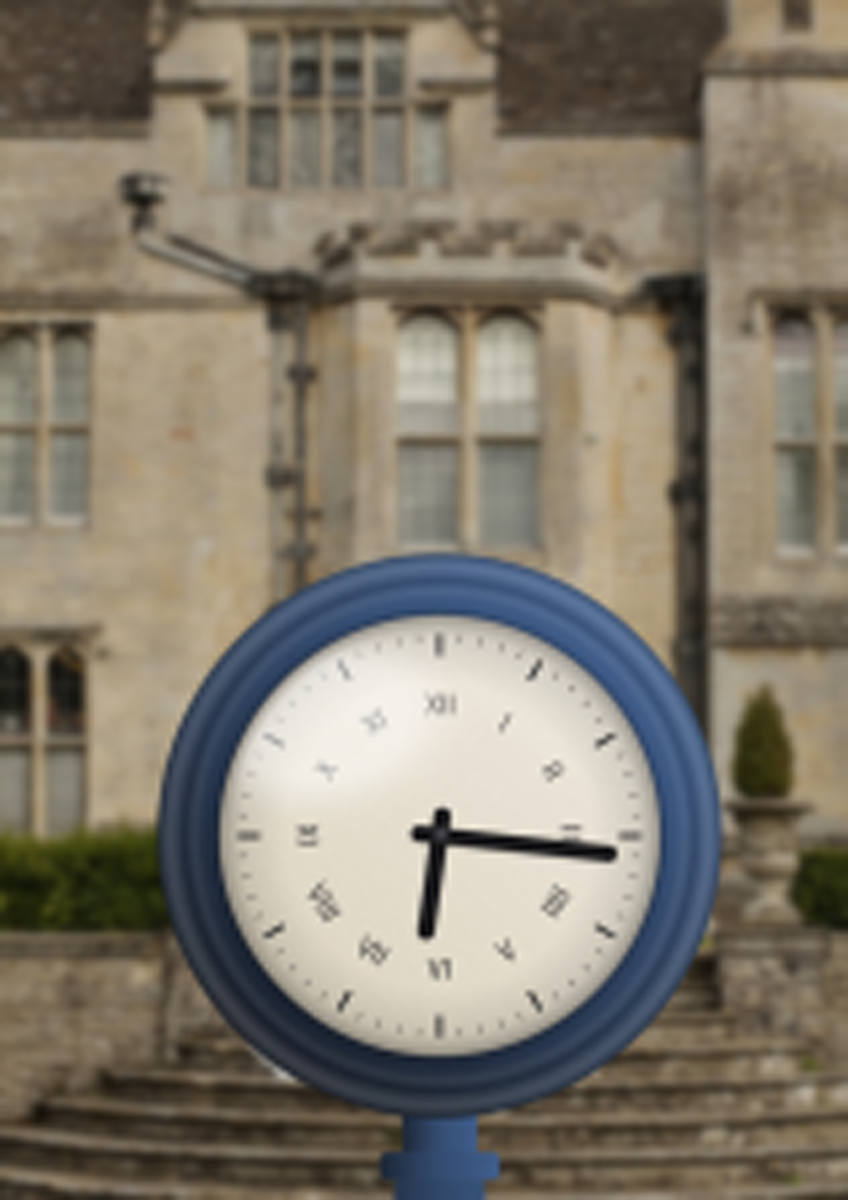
6:16
